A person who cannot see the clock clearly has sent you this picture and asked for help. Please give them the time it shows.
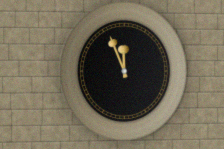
11:56
